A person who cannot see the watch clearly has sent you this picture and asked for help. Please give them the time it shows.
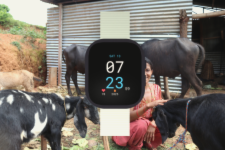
7:23
